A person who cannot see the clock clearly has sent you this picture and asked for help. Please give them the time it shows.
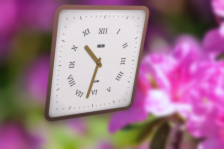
10:32
